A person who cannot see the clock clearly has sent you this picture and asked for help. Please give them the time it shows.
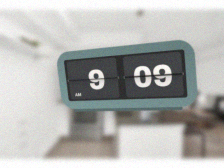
9:09
